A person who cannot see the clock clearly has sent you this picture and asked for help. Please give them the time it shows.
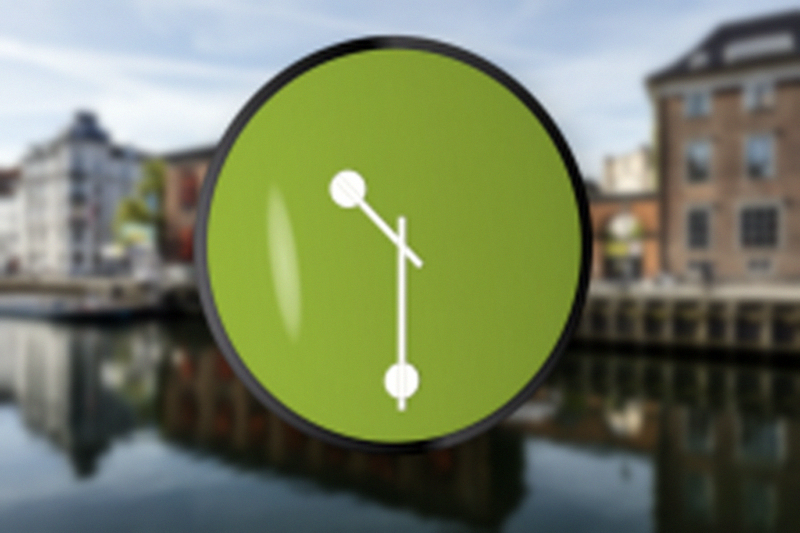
10:30
